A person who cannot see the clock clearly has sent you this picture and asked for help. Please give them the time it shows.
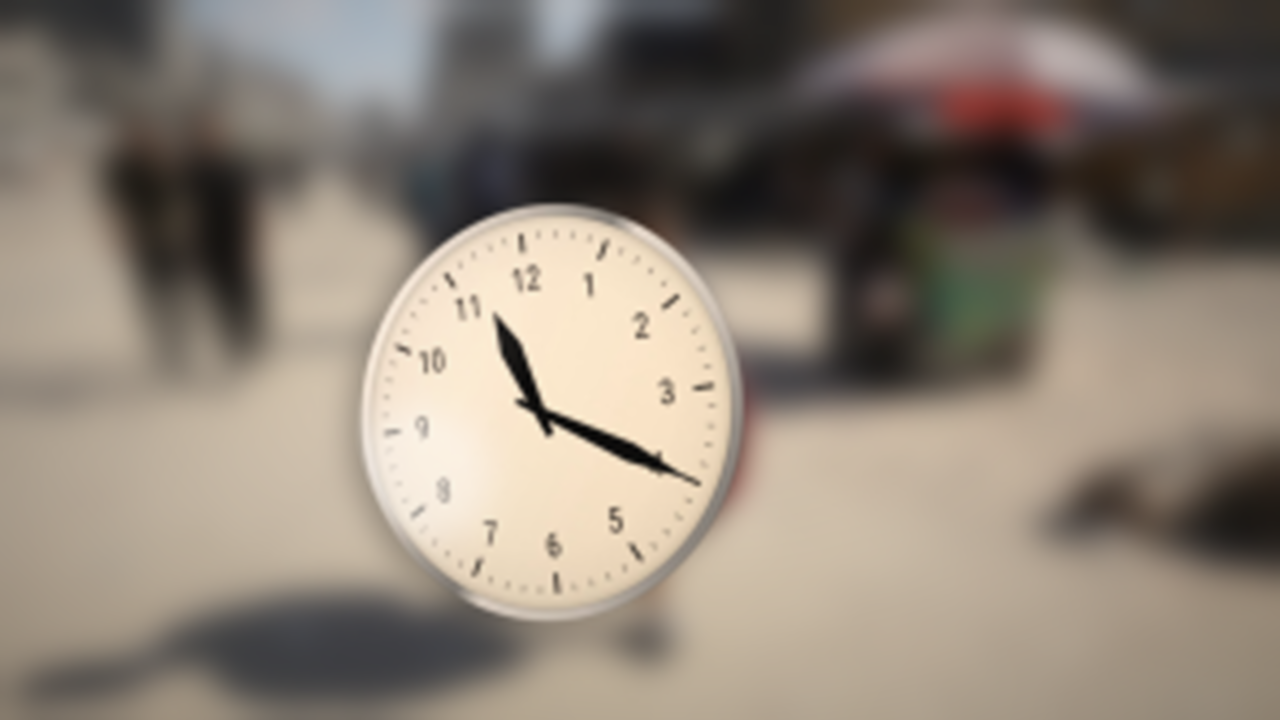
11:20
